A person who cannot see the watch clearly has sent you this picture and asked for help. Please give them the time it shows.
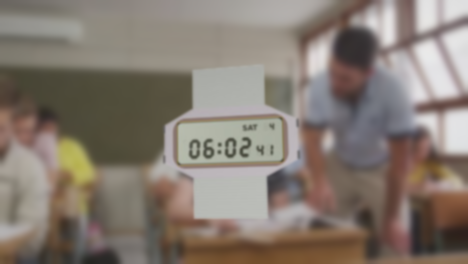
6:02:41
